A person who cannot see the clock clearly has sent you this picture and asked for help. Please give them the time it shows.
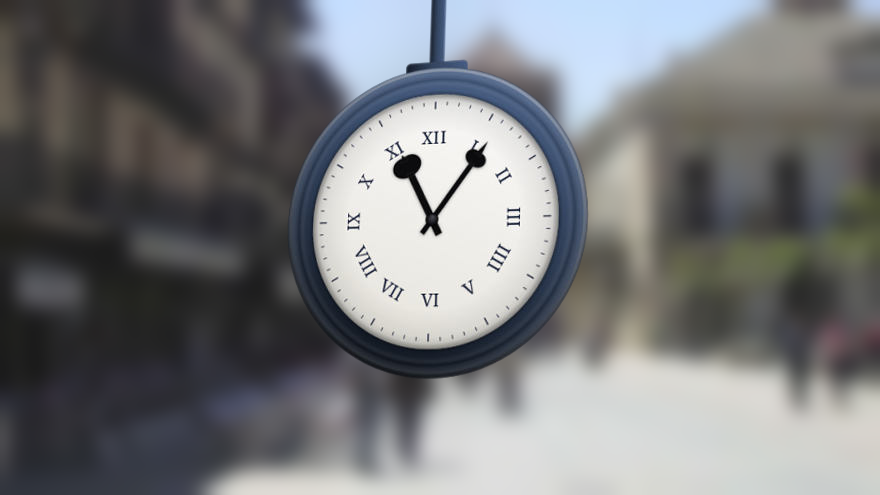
11:06
